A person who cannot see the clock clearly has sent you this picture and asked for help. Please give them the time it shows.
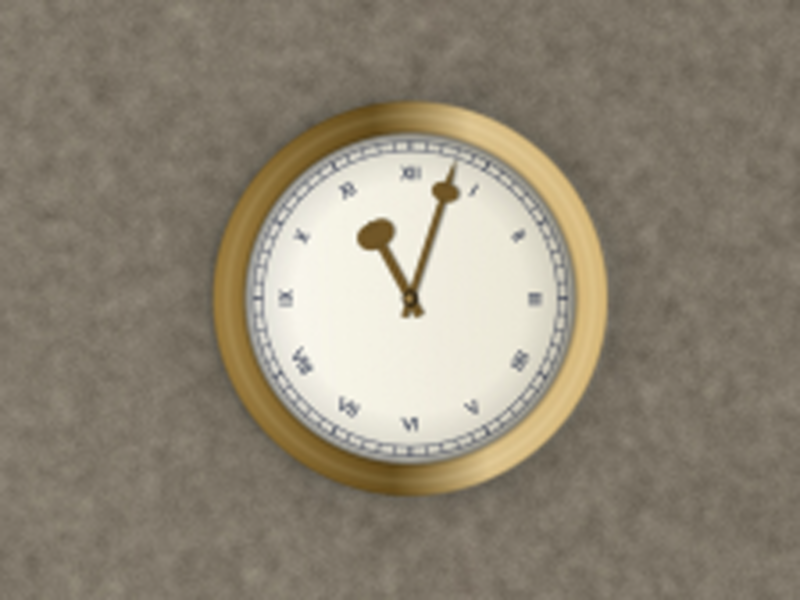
11:03
